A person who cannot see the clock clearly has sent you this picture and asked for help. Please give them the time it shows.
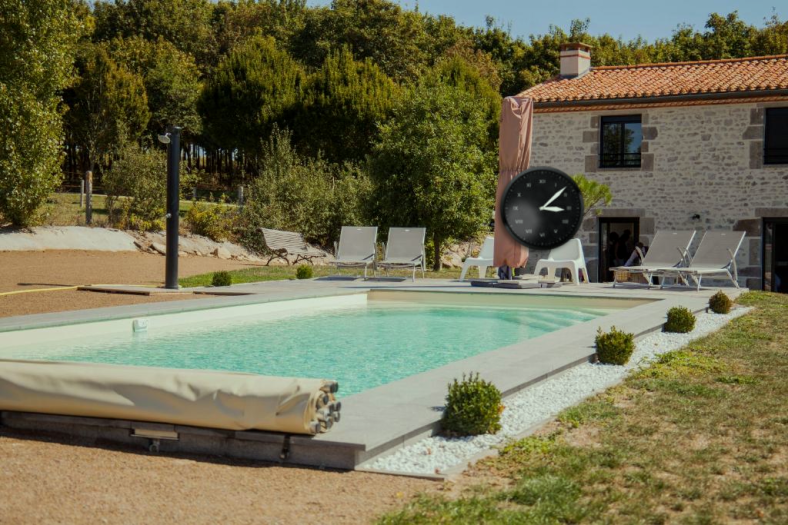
3:08
